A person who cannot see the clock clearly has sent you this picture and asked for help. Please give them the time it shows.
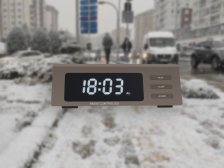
18:03
